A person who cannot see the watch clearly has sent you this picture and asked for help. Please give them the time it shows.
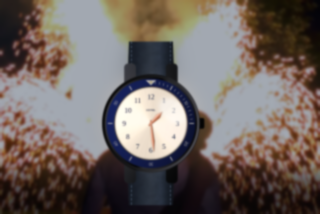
1:29
